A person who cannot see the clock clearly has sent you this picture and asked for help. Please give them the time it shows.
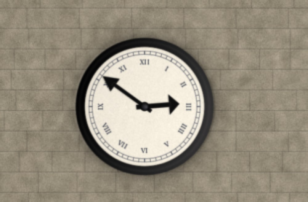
2:51
